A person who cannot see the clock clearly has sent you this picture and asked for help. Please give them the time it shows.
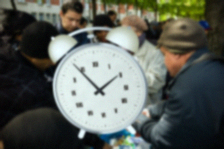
1:54
